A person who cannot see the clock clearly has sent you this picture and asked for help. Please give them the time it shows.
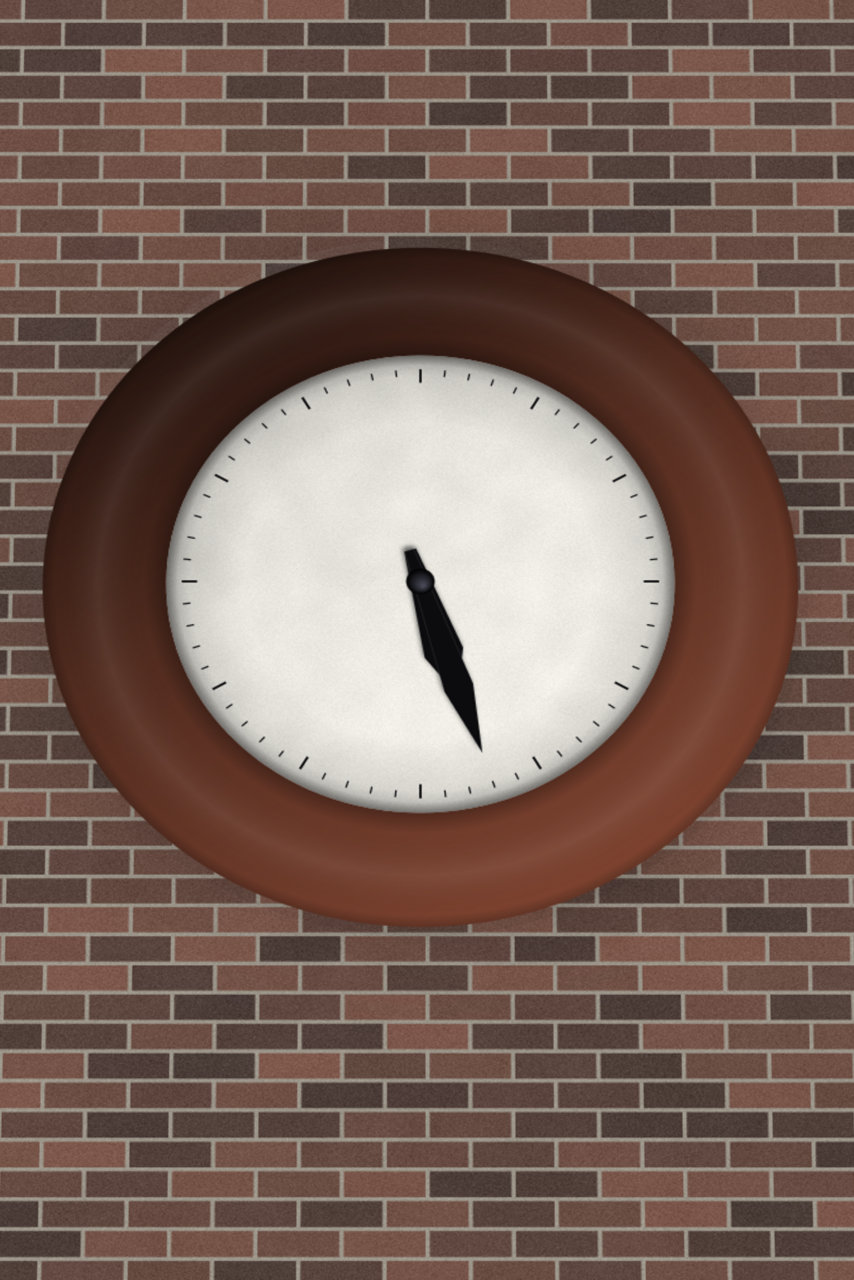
5:27
